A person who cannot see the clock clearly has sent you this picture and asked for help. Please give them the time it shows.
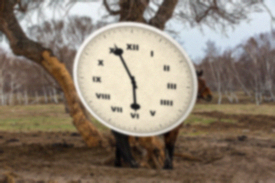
5:56
